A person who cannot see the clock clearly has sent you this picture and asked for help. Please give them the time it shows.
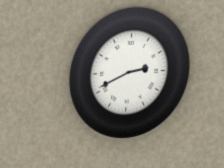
2:41
